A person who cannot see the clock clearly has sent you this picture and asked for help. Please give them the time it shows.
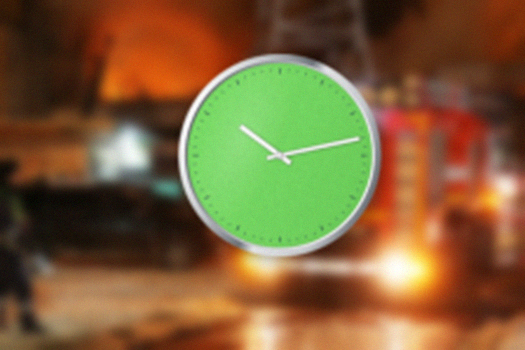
10:13
